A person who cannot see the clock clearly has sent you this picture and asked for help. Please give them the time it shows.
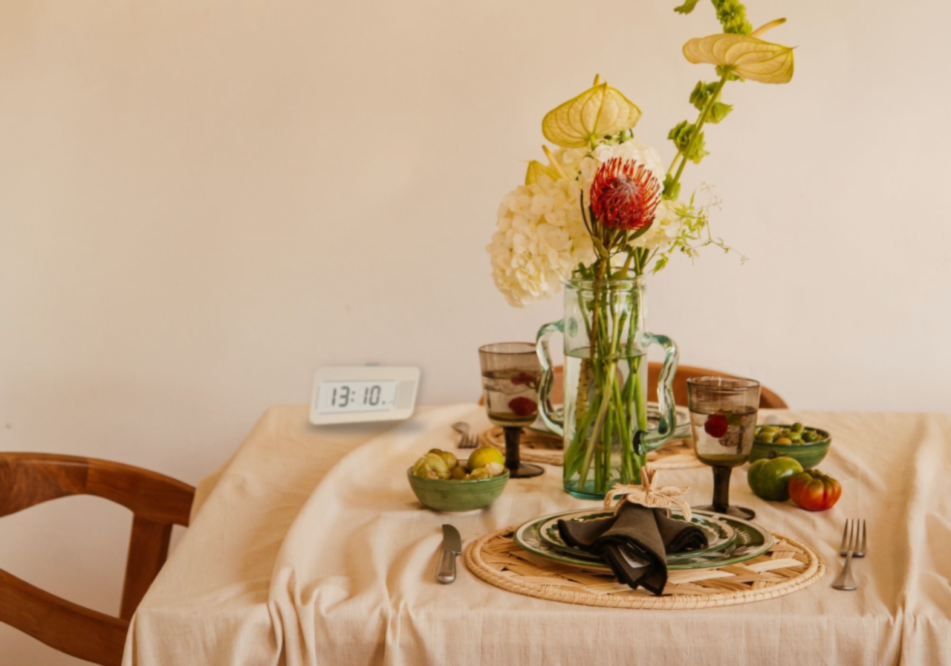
13:10
